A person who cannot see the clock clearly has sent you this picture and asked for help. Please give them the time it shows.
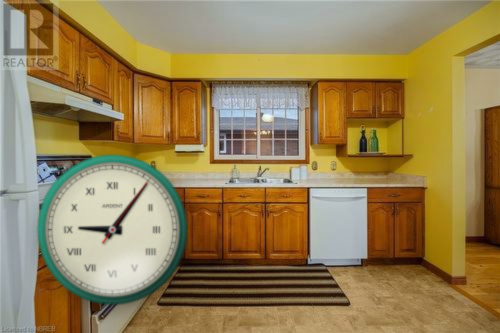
9:06:06
